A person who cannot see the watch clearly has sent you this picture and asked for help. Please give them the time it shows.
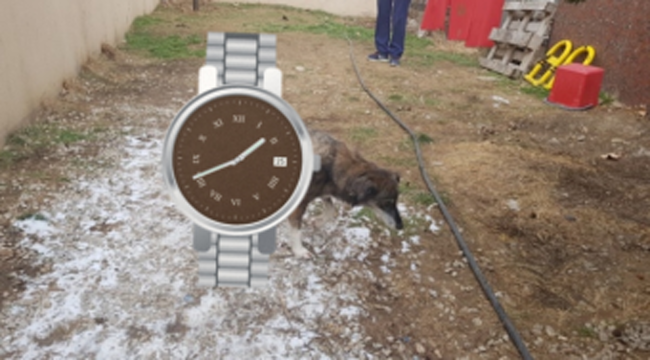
1:41
